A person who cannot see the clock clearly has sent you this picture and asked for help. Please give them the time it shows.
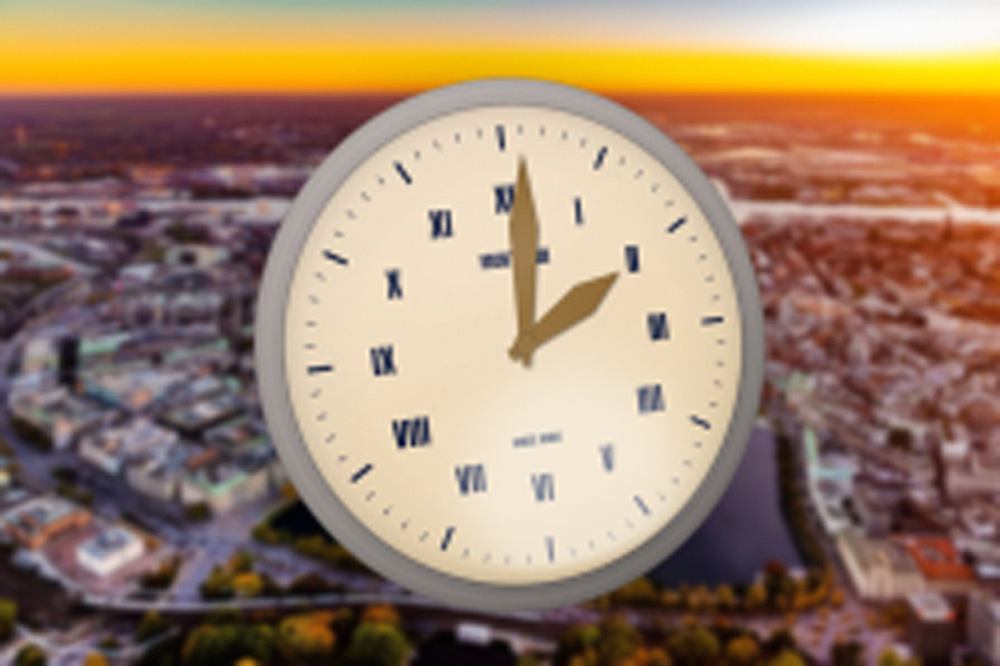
2:01
